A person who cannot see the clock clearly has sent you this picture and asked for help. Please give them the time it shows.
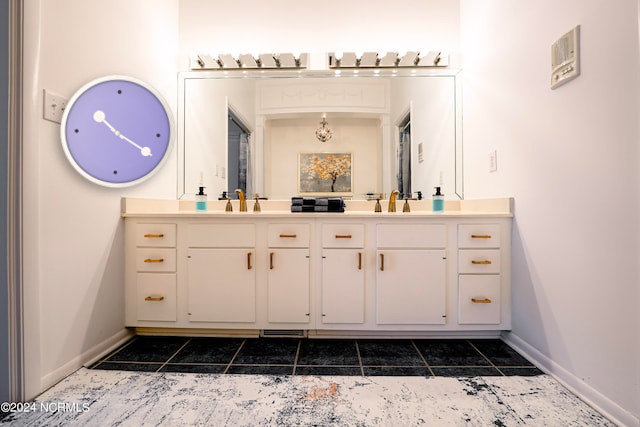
10:20
